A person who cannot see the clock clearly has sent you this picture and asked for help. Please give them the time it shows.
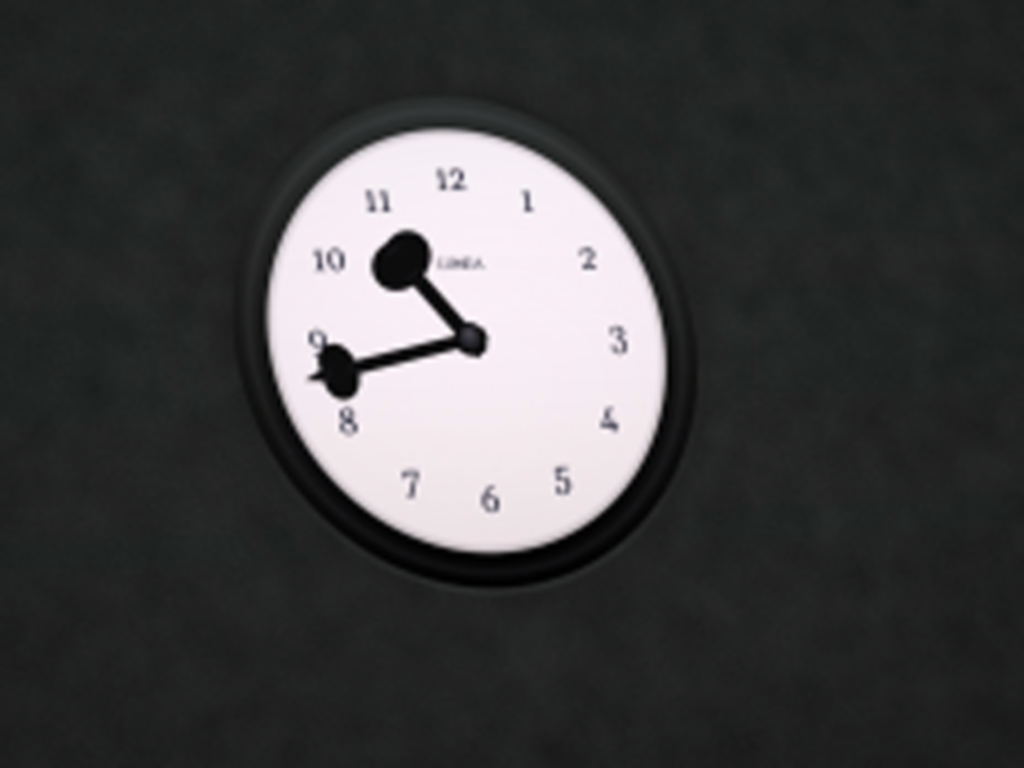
10:43
